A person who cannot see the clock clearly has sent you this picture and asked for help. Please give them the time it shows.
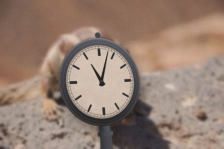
11:03
